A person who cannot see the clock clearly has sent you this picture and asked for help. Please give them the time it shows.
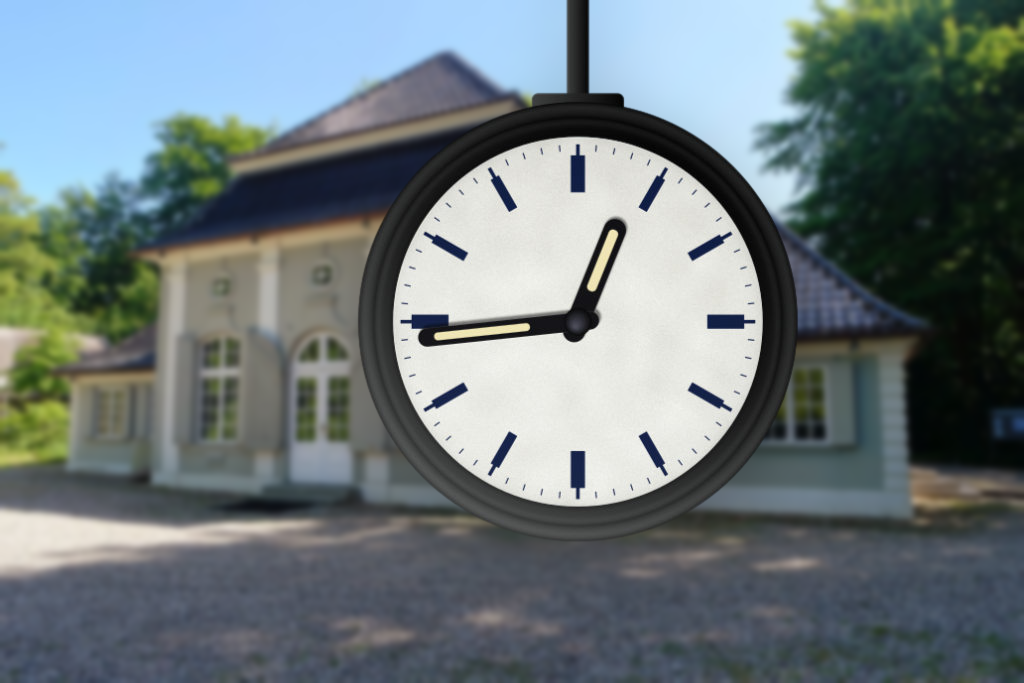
12:44
